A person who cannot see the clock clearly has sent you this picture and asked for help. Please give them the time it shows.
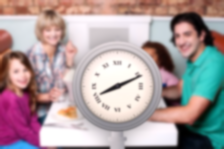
8:11
